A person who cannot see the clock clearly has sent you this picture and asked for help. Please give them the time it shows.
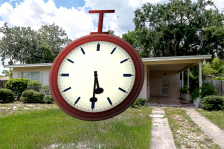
5:30
